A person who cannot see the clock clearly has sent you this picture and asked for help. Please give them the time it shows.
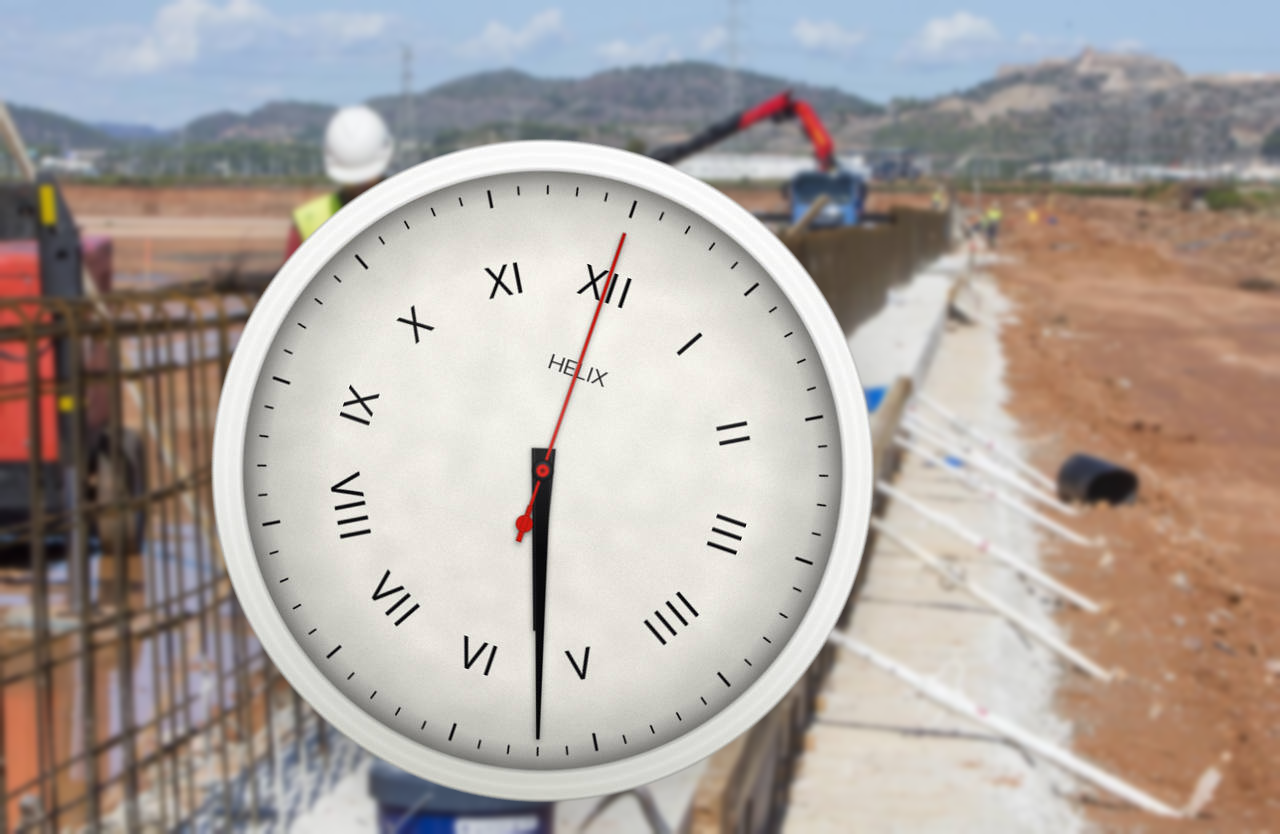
5:27:00
